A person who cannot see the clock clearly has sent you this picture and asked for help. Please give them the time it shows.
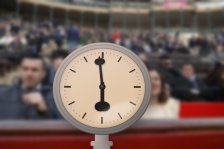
5:59
